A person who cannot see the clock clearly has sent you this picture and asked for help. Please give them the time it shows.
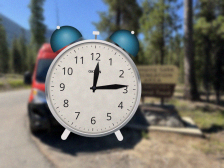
12:14
